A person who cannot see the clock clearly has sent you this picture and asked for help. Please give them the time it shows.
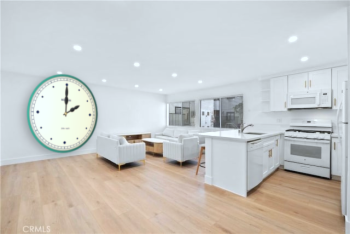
2:00
